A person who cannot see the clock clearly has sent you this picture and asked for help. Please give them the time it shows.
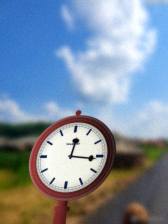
12:16
